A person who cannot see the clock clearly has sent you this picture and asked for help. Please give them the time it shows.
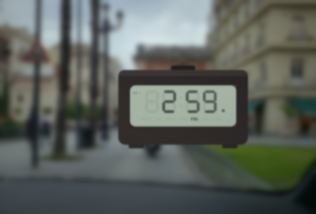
2:59
